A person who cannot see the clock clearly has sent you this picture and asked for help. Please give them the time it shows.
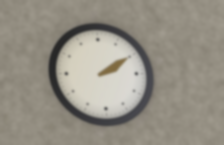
2:10
